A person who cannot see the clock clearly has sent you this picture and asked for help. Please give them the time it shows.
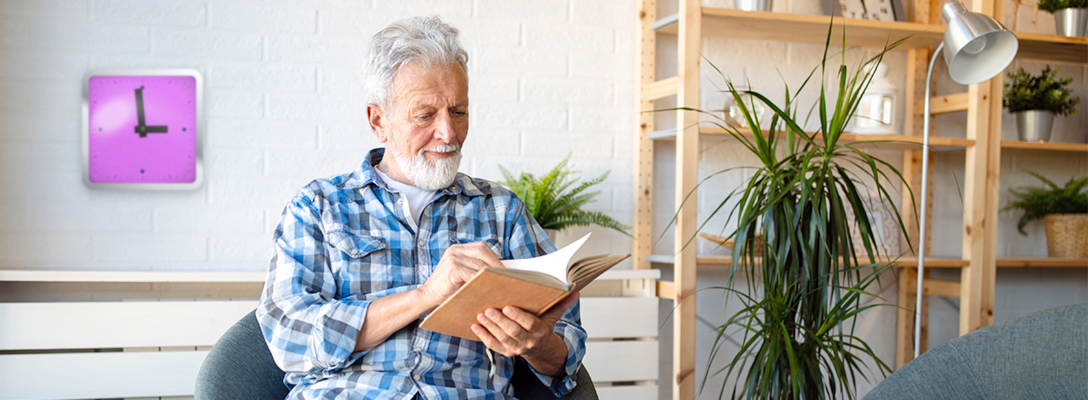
2:59
